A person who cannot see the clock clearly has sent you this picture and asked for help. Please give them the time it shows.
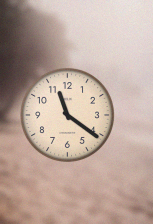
11:21
